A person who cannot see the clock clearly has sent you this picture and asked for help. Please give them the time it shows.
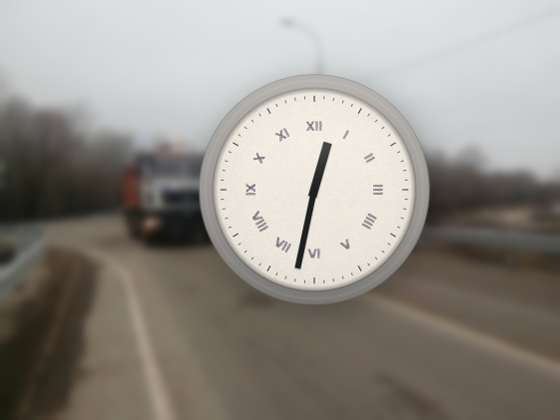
12:32
